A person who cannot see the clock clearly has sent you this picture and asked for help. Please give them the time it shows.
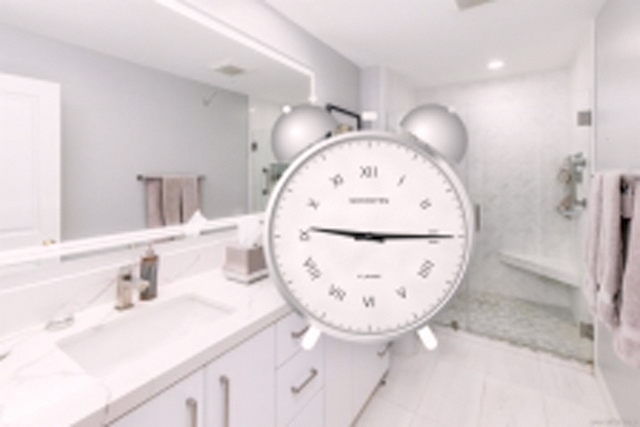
9:15
